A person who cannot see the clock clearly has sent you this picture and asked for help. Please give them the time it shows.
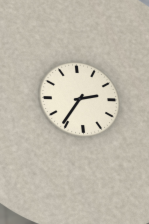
2:36
